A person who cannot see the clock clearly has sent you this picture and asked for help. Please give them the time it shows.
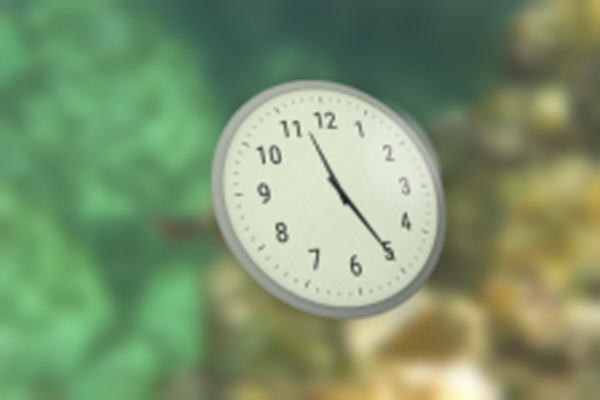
11:25
